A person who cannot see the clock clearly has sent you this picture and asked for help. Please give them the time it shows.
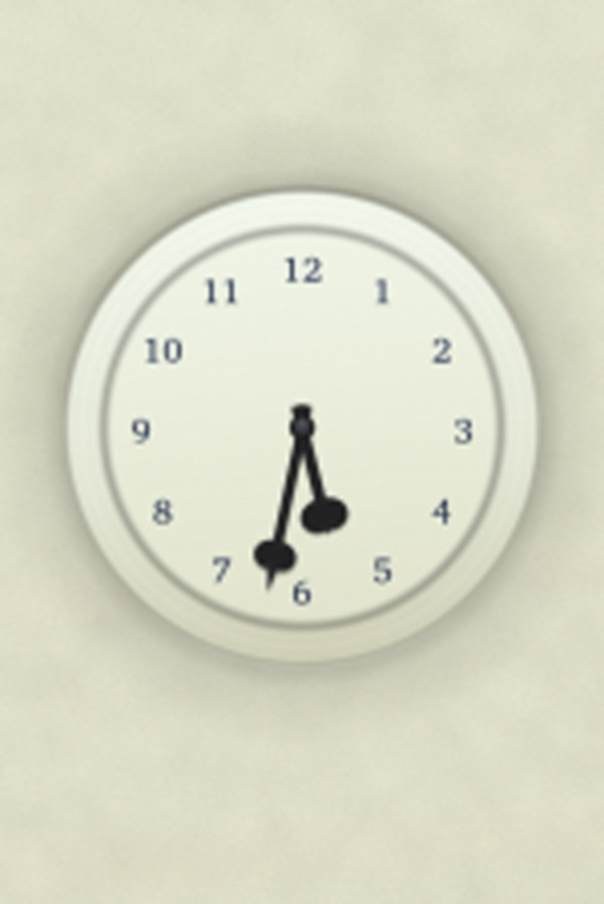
5:32
